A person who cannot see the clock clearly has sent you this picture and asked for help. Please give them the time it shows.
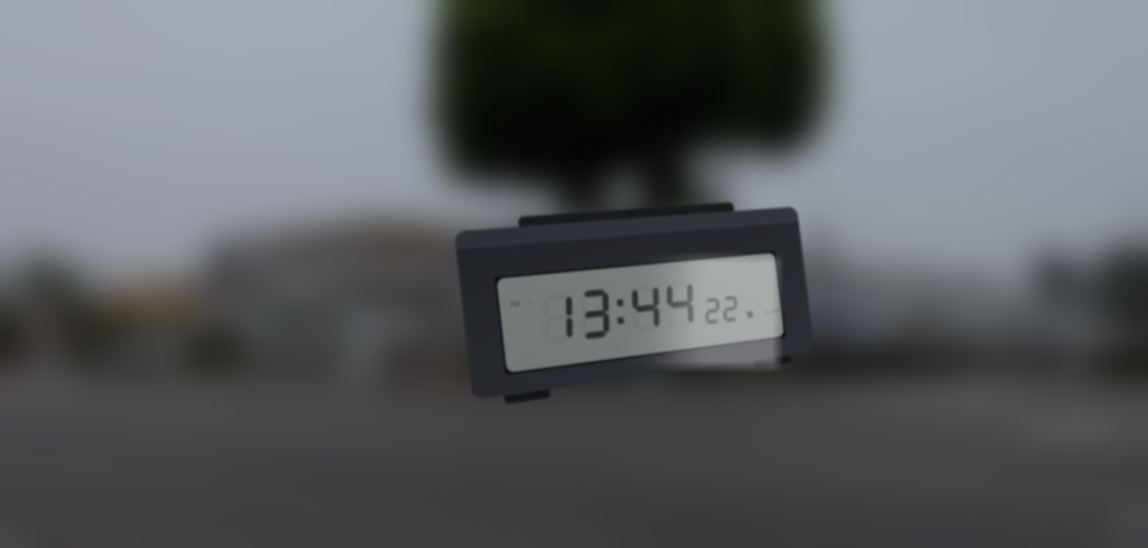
13:44:22
